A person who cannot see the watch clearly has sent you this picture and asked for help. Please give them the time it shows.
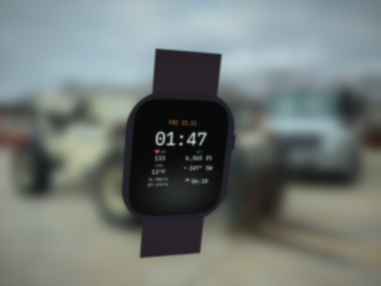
1:47
